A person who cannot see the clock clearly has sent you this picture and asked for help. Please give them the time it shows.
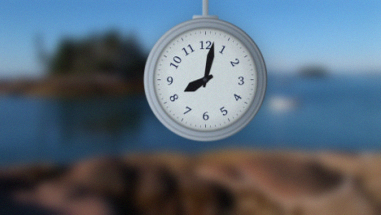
8:02
